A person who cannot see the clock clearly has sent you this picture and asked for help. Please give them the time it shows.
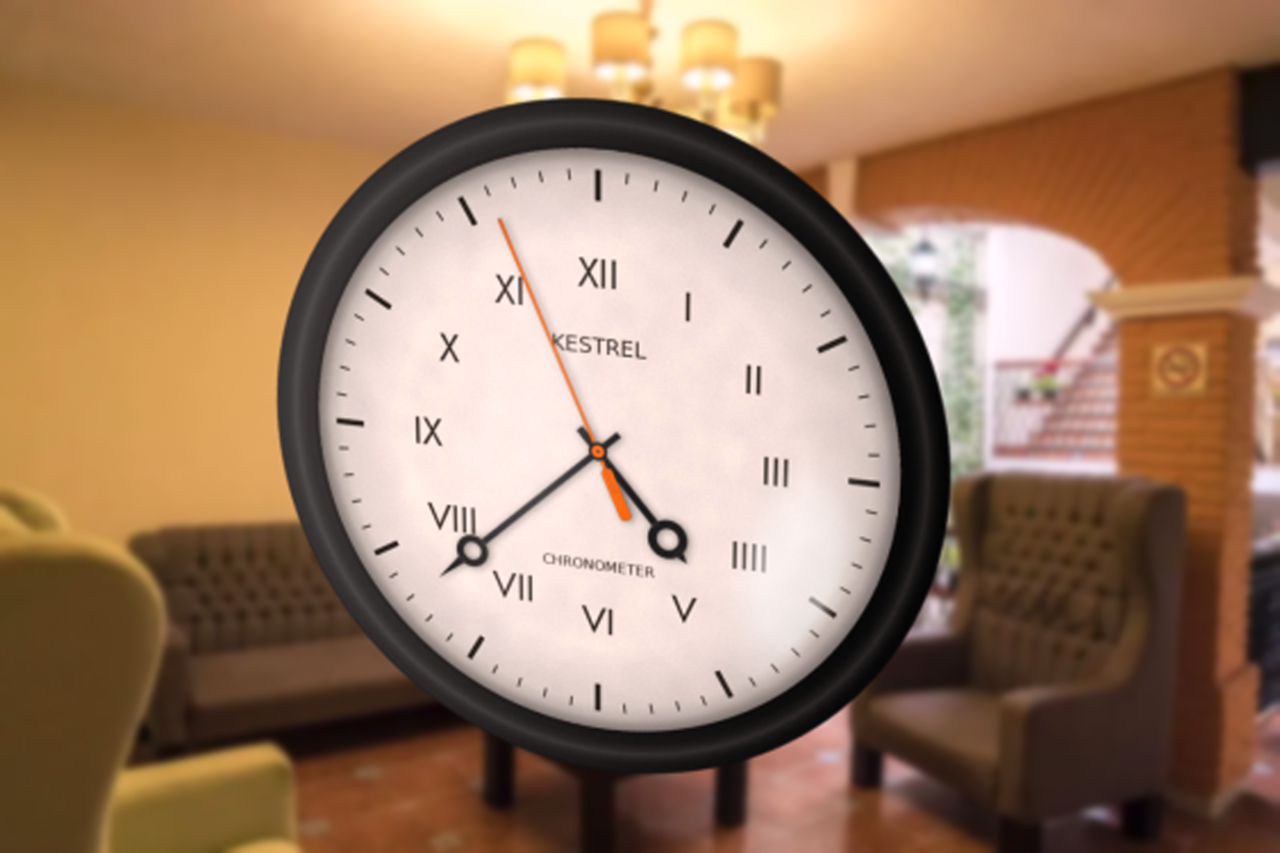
4:37:56
